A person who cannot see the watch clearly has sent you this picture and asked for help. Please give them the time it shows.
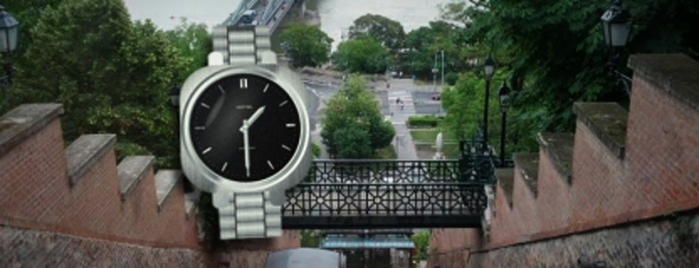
1:30
